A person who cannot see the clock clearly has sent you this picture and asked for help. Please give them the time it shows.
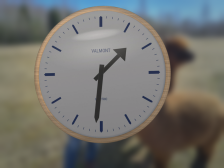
1:31
